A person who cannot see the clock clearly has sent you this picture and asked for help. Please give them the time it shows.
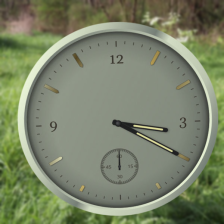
3:20
